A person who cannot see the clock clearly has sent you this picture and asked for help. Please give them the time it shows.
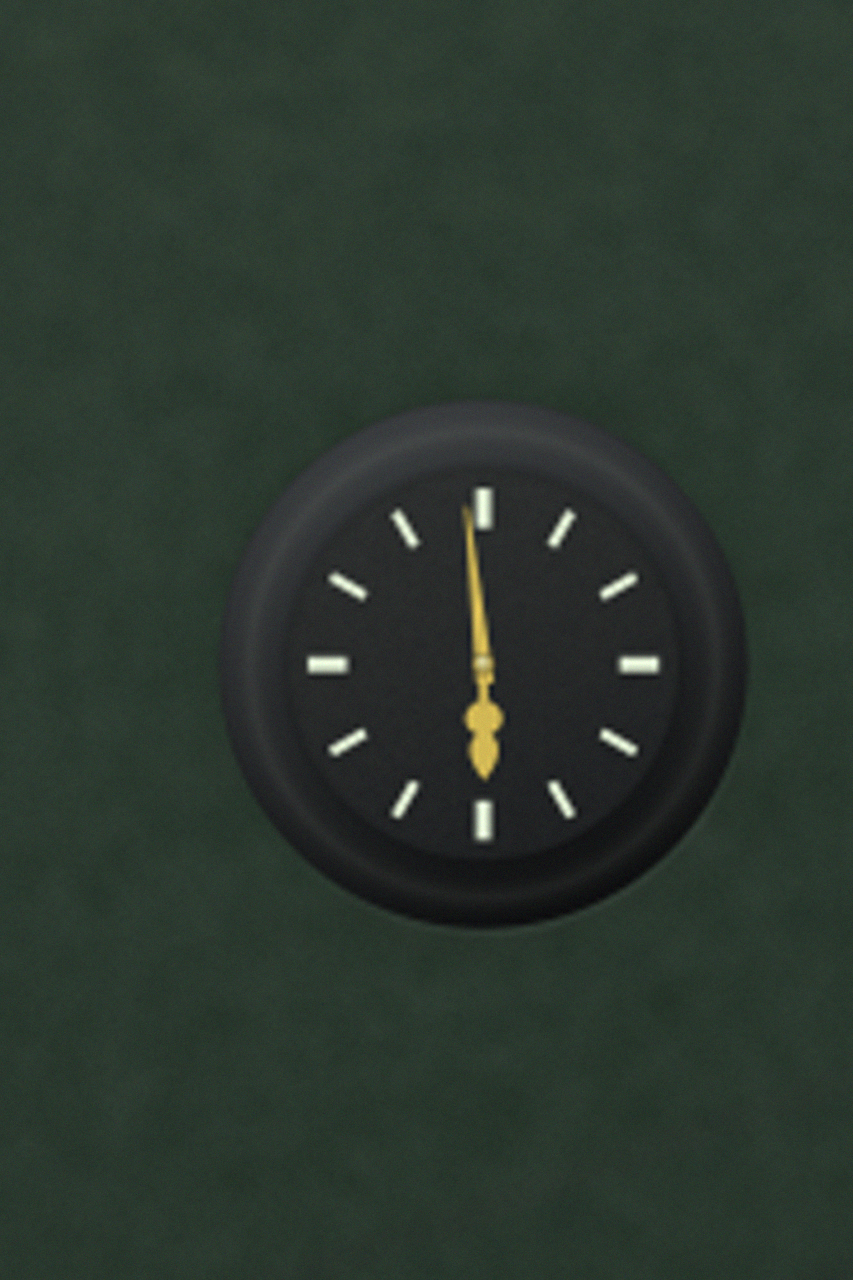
5:59
